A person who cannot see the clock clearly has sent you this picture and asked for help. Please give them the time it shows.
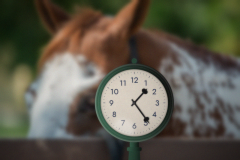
1:24
